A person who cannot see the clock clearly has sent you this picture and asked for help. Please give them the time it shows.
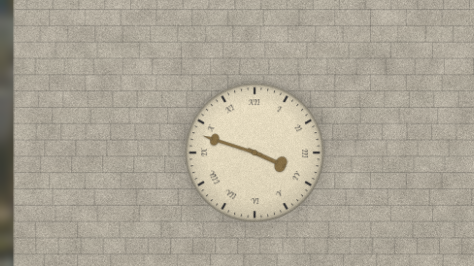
3:48
